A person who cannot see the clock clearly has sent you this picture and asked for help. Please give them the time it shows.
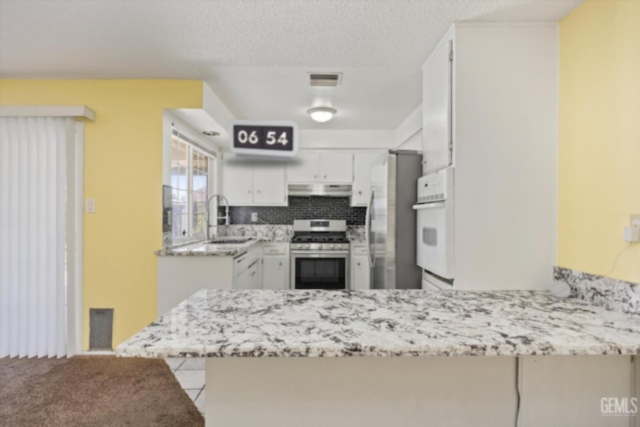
6:54
